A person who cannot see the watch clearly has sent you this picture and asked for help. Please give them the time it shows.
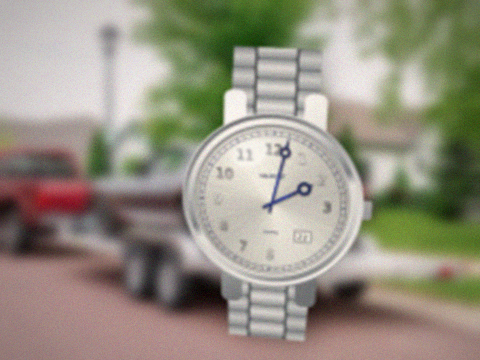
2:02
